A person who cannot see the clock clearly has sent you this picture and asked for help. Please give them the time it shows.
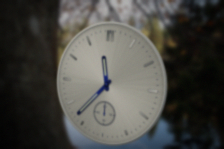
11:37
